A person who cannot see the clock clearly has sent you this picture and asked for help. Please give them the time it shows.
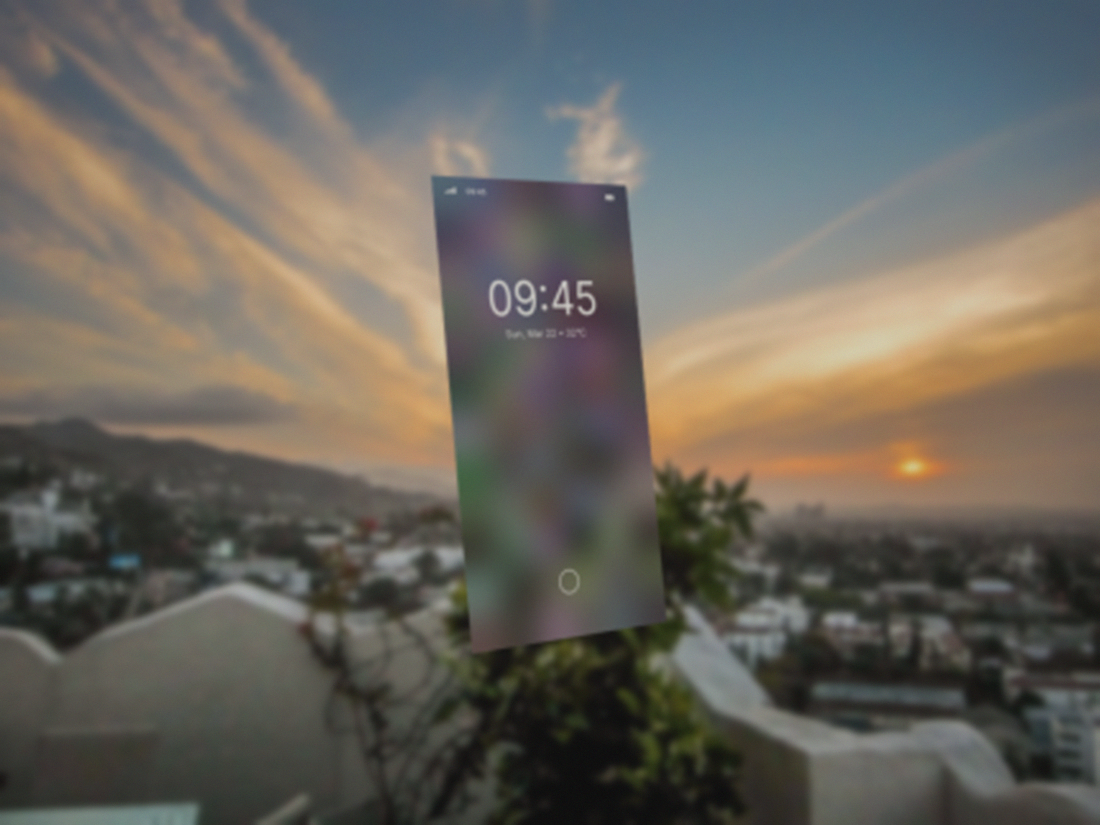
9:45
